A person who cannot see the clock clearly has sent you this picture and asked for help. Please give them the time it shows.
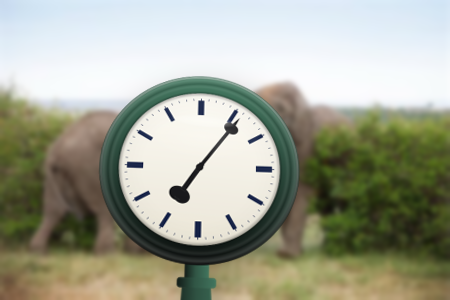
7:06
